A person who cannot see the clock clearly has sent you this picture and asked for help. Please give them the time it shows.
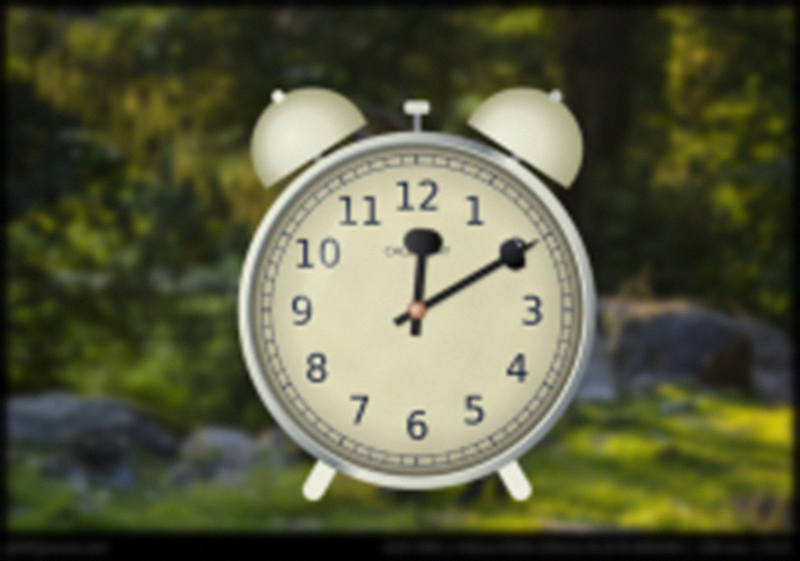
12:10
